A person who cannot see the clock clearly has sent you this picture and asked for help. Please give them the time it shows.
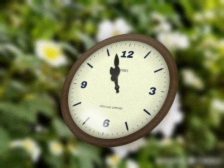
10:57
